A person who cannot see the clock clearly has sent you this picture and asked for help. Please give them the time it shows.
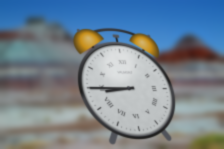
8:45
